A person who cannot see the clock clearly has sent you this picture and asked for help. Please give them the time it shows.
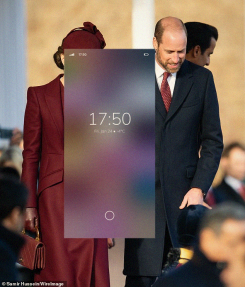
17:50
